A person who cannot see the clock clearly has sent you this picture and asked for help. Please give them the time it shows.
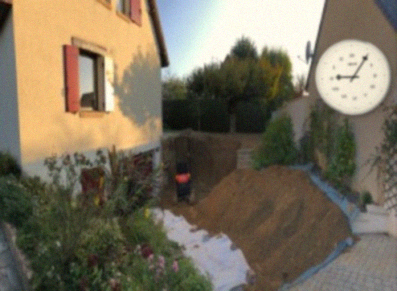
9:06
